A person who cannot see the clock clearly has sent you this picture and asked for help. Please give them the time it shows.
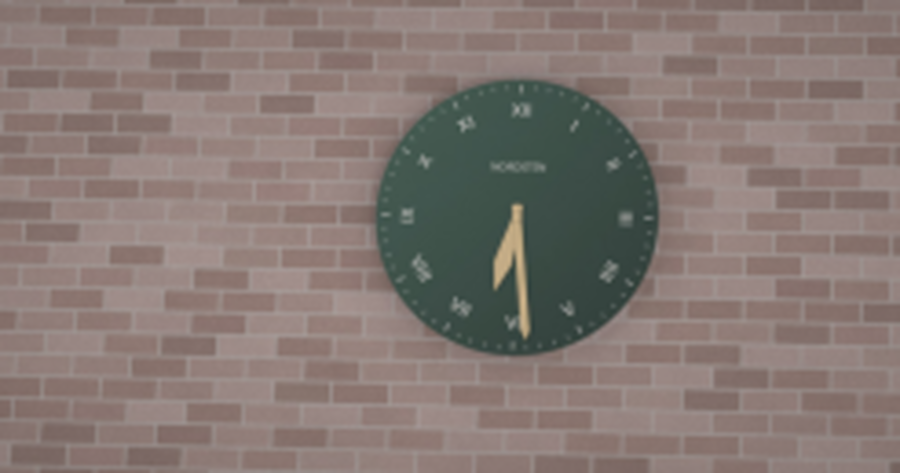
6:29
